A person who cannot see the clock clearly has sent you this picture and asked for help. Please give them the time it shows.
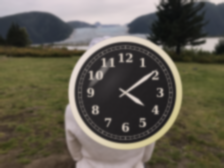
4:09
